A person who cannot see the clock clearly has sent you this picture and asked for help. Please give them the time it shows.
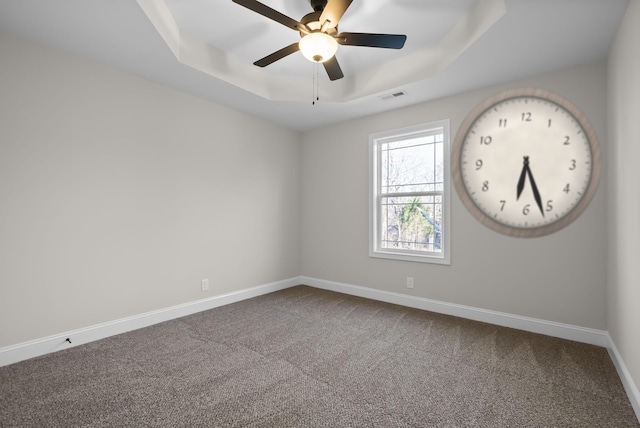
6:27
